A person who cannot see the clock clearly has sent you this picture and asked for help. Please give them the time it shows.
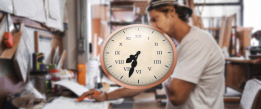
7:33
